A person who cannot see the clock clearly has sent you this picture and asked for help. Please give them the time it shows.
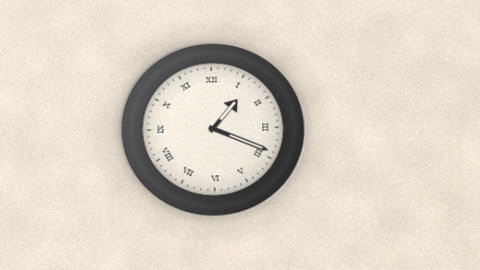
1:19
